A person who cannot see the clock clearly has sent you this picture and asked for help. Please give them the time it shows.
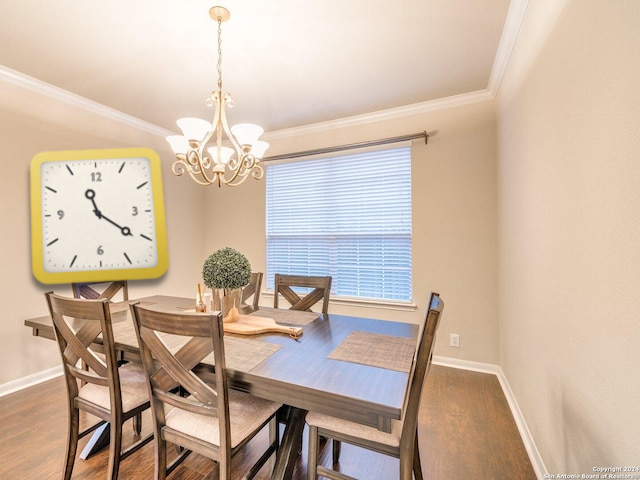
11:21
